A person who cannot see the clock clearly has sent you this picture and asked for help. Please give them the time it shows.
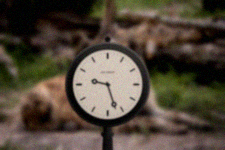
9:27
